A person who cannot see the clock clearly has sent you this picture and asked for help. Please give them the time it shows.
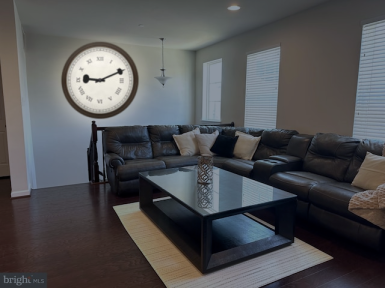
9:11
